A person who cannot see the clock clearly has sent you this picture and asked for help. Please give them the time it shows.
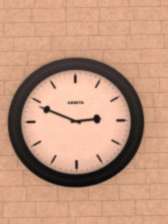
2:49
